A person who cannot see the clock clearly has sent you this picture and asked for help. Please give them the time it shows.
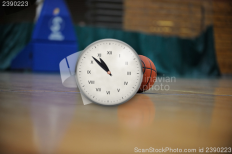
10:52
